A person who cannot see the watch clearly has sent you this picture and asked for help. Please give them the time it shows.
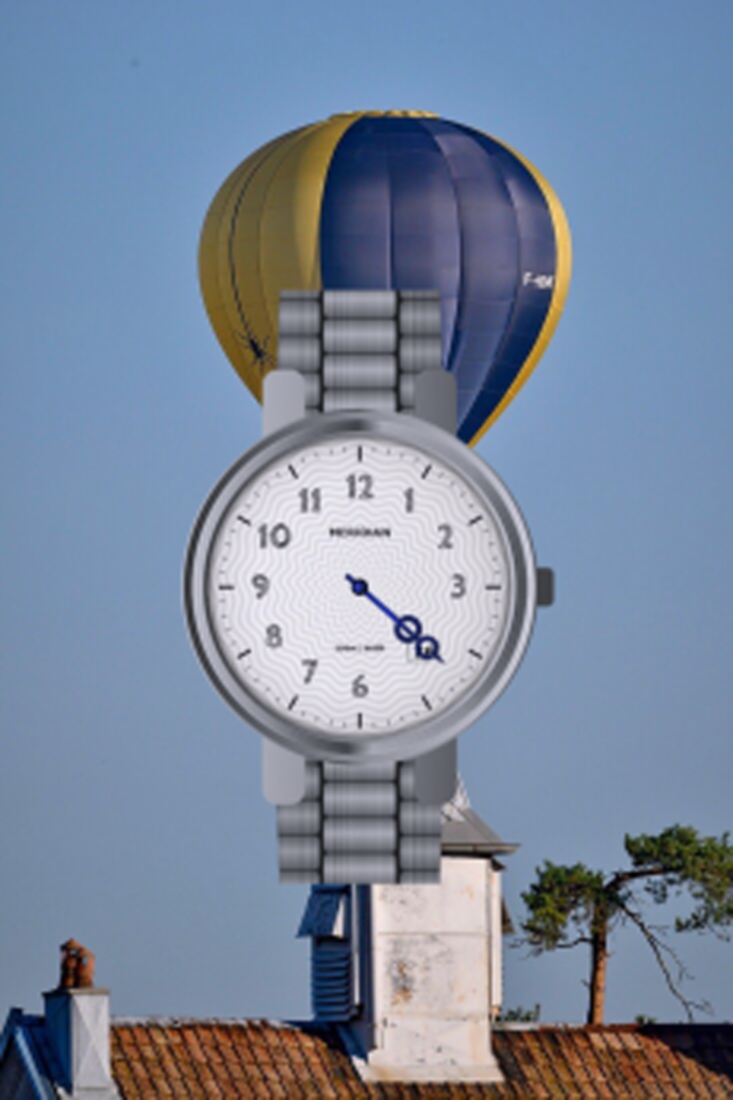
4:22
